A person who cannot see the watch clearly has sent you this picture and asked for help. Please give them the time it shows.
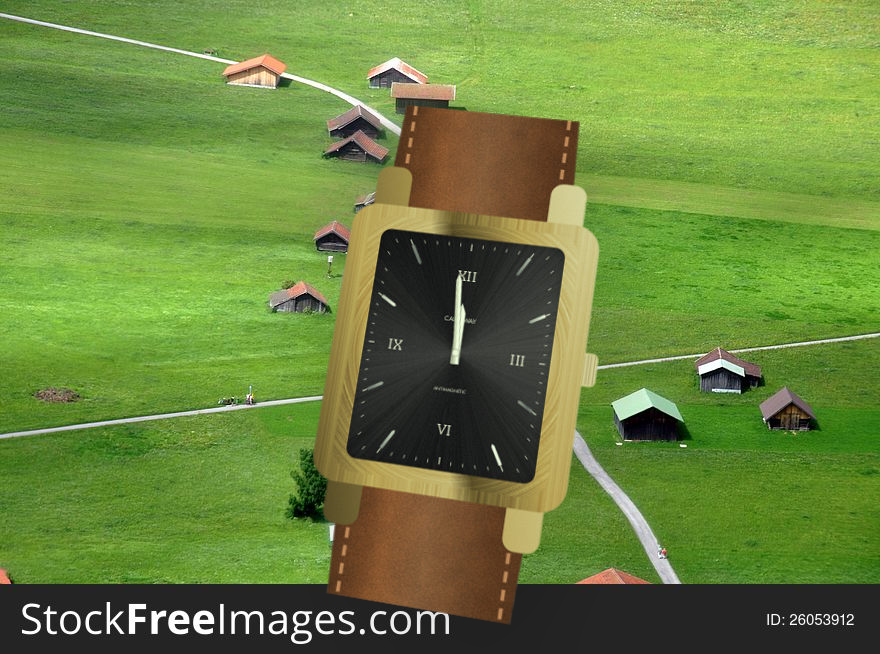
11:59
